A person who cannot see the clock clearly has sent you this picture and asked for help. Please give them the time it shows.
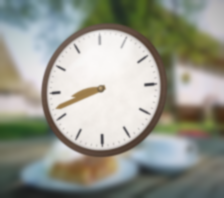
8:42
